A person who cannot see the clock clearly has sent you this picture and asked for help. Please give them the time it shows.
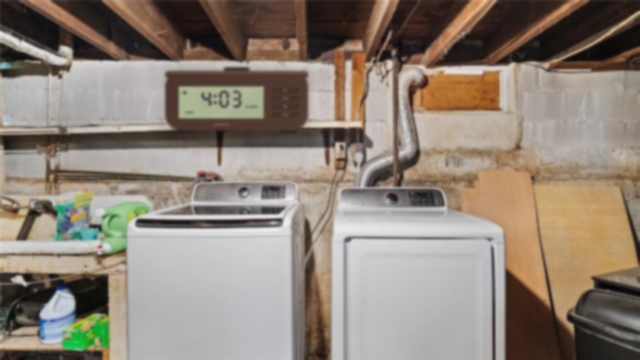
4:03
